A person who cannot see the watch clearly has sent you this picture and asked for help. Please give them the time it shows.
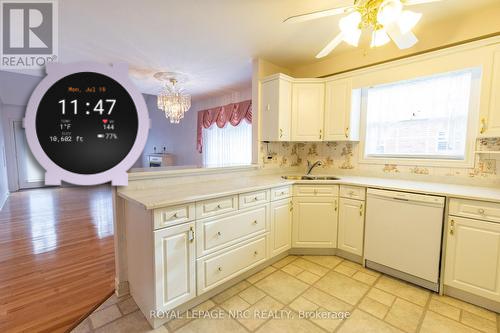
11:47
